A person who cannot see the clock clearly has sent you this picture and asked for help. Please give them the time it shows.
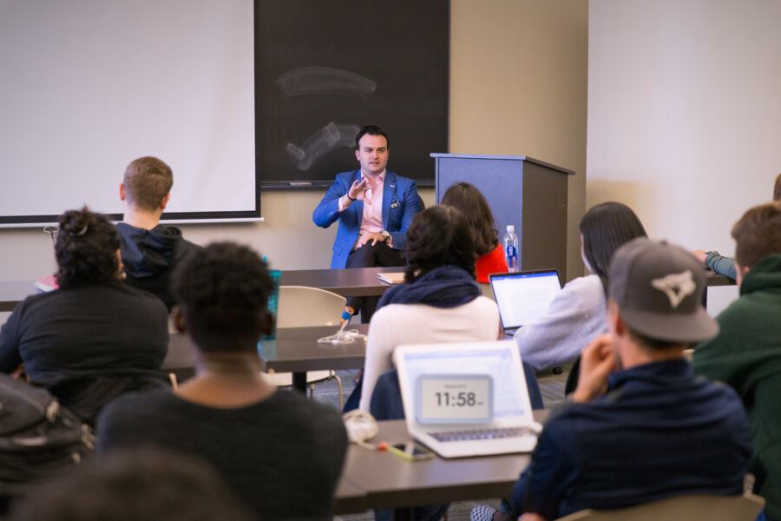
11:58
